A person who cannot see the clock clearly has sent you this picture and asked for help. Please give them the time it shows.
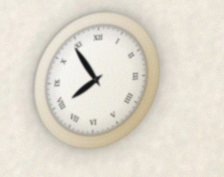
7:54
